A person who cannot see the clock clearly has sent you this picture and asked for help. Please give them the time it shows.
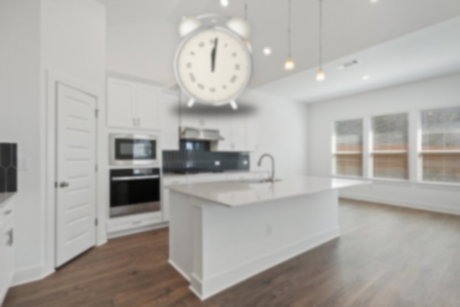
12:01
